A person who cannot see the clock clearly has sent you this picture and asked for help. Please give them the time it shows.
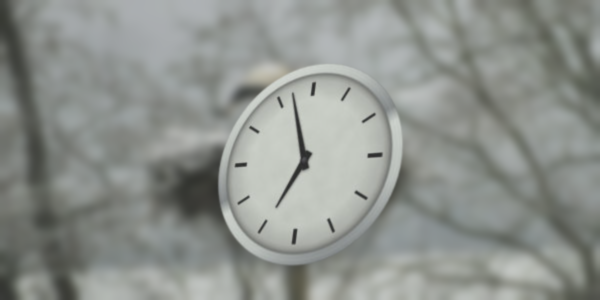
6:57
